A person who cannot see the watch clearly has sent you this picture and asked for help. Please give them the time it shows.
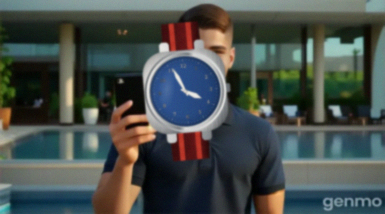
3:56
